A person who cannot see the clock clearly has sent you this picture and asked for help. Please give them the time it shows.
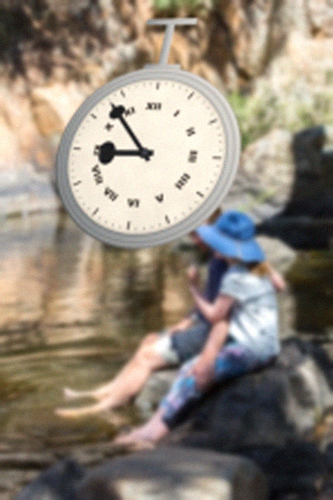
8:53
